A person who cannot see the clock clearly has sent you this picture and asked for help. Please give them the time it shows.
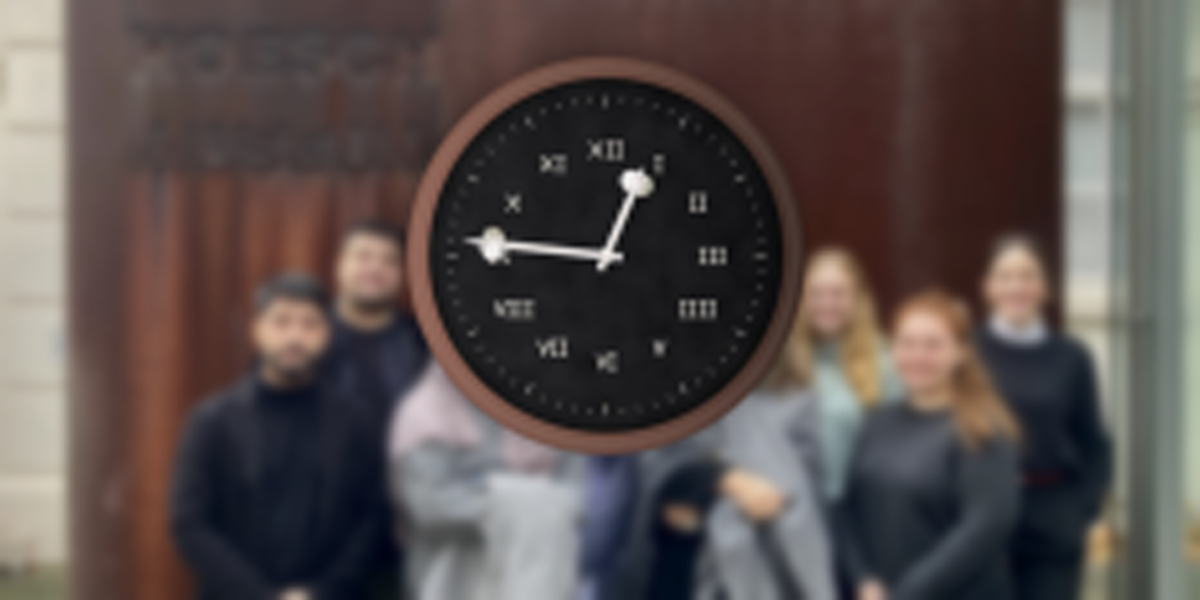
12:46
